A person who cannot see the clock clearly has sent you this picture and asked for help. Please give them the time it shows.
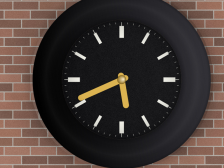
5:41
